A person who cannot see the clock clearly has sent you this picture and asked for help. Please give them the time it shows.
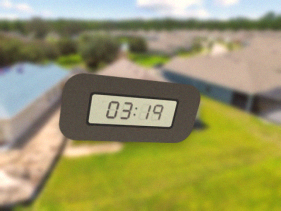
3:19
